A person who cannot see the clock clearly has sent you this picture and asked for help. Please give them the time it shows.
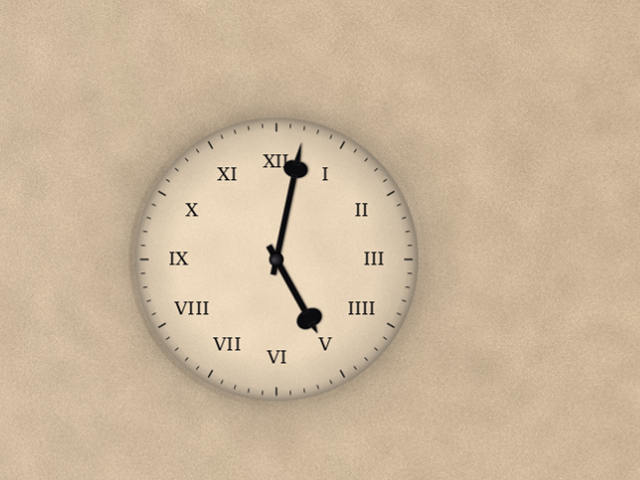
5:02
